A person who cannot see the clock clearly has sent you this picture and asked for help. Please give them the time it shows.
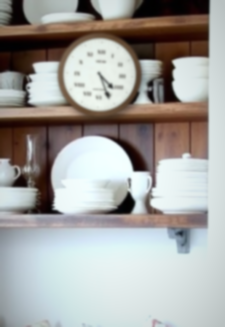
4:26
